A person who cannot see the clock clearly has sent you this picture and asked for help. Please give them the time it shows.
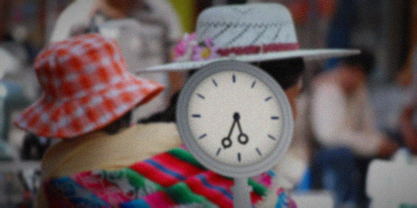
5:34
